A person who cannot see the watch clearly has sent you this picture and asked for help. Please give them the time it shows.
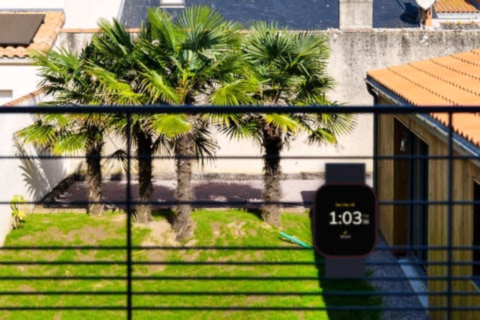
1:03
